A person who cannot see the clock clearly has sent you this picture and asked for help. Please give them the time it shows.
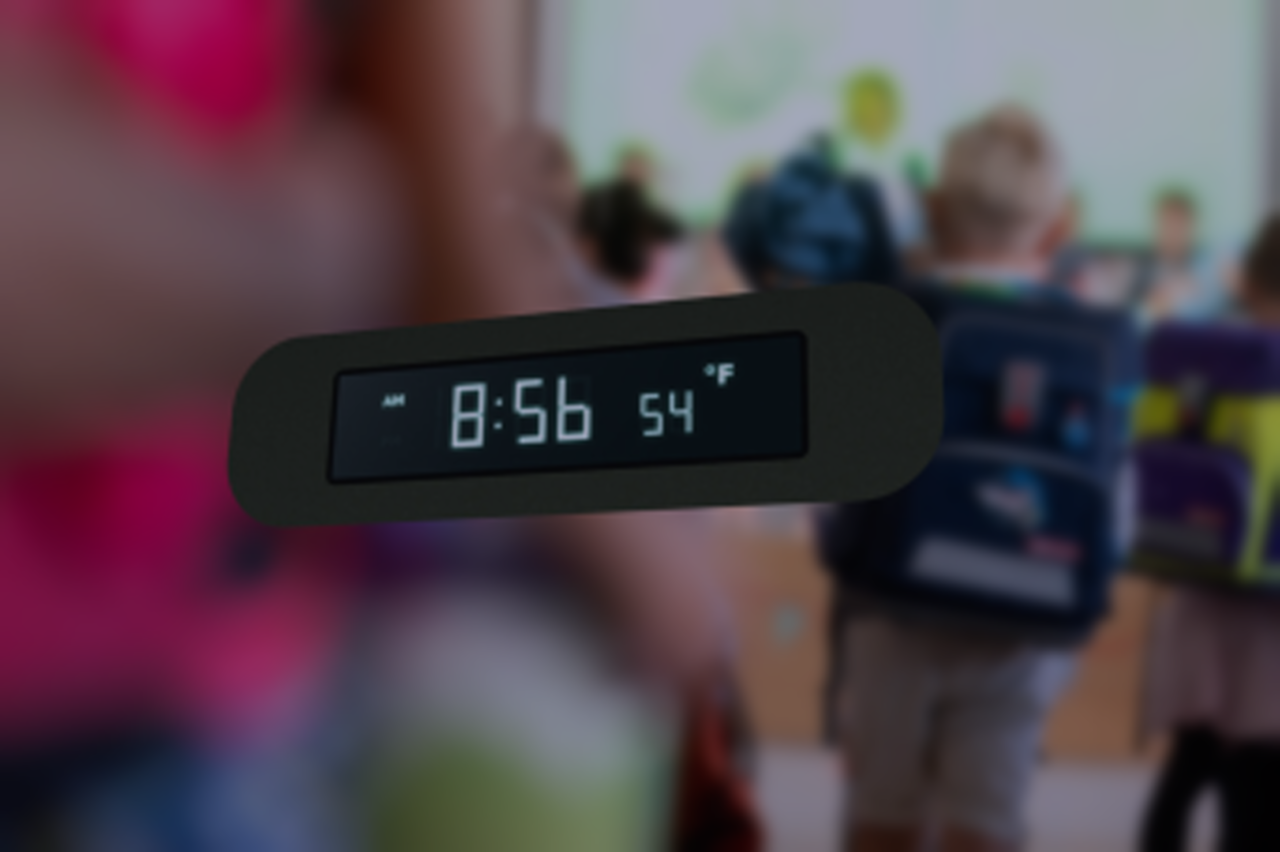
8:56
